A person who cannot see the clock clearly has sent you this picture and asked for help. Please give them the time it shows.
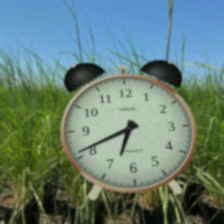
6:41
